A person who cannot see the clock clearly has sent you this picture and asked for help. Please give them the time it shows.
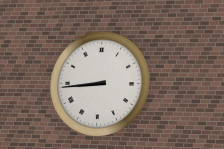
8:44
